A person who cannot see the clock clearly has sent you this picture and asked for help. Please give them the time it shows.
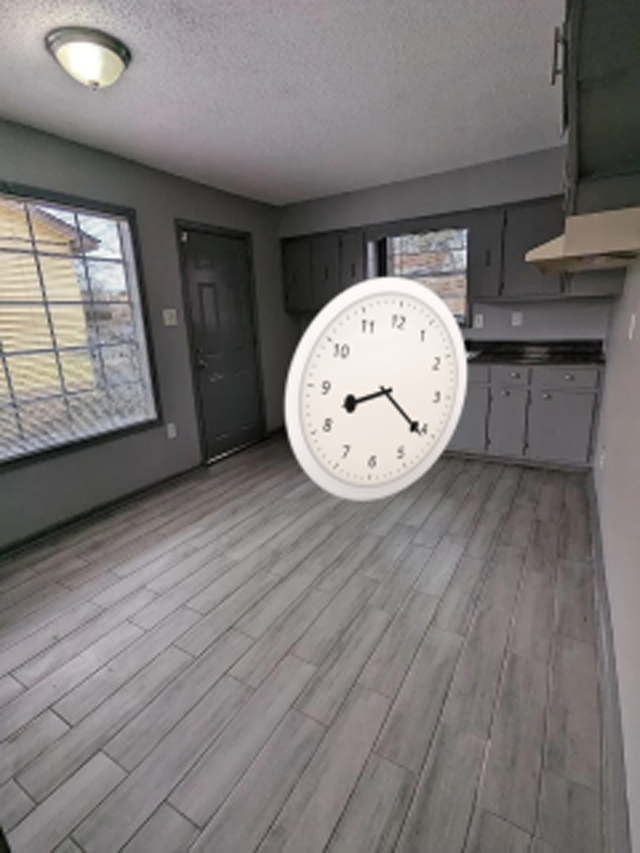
8:21
